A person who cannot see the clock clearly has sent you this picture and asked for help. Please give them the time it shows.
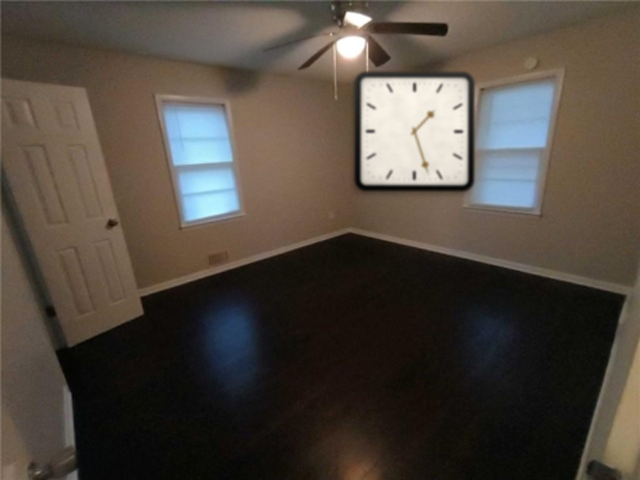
1:27
